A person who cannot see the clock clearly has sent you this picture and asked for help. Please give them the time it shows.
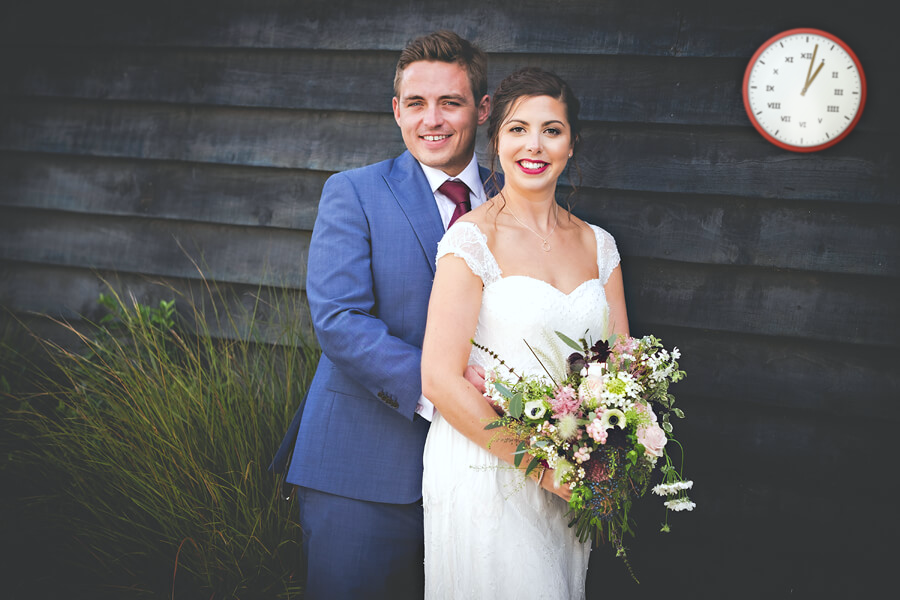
1:02
